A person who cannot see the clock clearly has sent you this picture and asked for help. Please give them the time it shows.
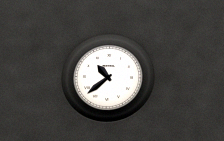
10:38
